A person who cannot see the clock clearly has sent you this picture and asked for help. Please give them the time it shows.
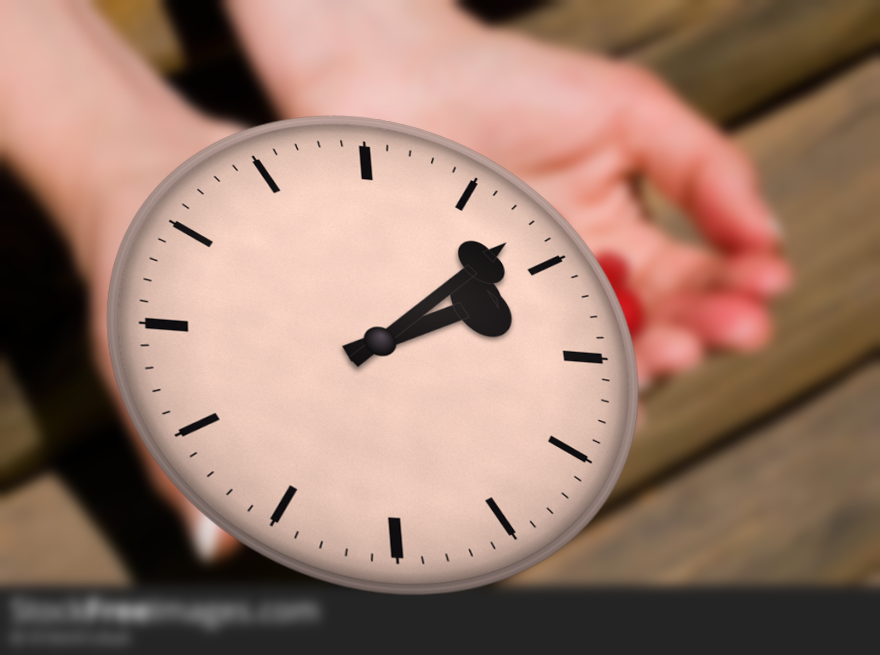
2:08
